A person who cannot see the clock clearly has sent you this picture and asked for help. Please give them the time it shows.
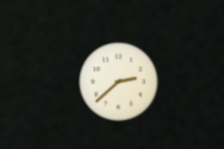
2:38
